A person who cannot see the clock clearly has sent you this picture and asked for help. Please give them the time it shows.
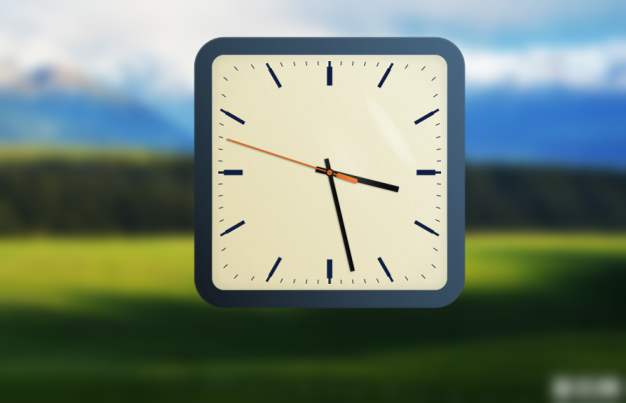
3:27:48
